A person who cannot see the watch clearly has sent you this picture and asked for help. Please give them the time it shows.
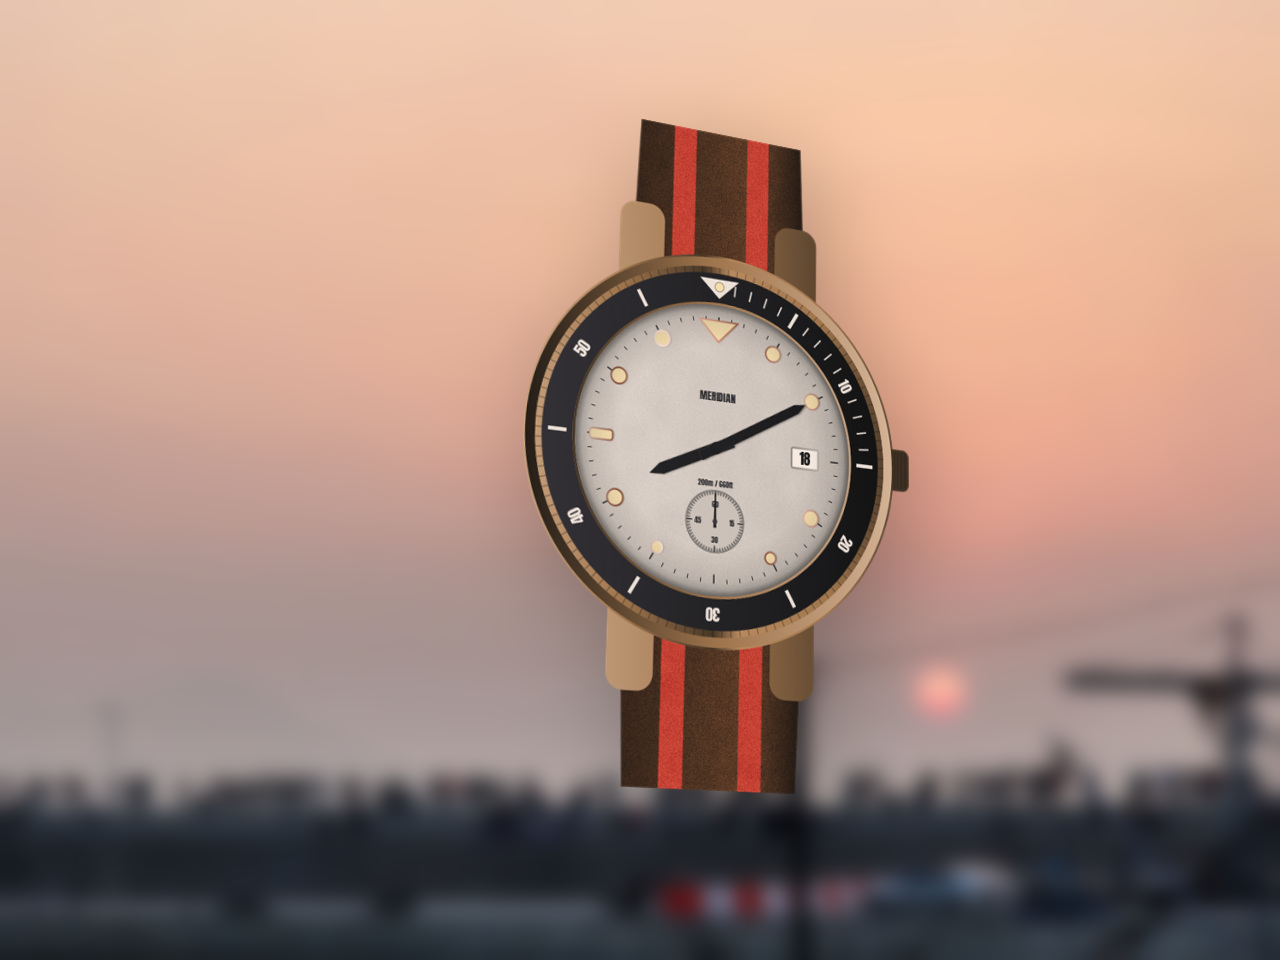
8:10
